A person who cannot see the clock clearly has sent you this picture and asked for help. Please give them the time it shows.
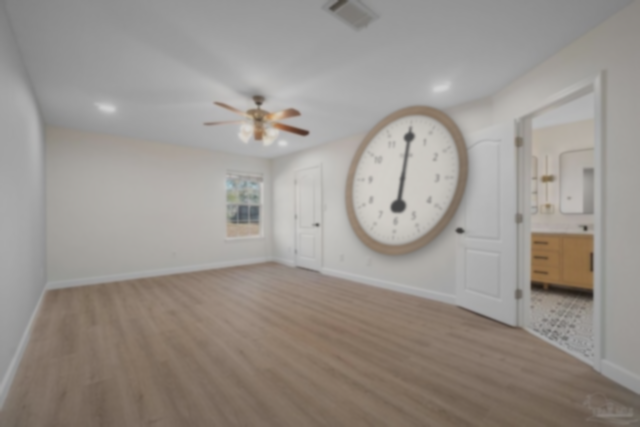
6:00
